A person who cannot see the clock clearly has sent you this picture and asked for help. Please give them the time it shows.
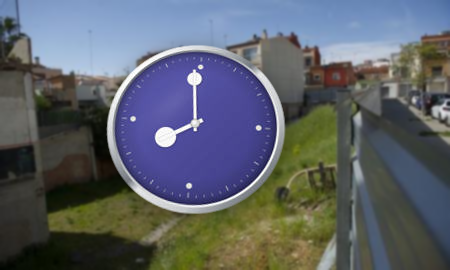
7:59
